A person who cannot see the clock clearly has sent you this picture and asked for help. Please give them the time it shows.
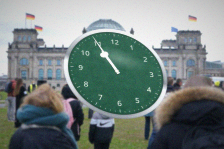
10:55
